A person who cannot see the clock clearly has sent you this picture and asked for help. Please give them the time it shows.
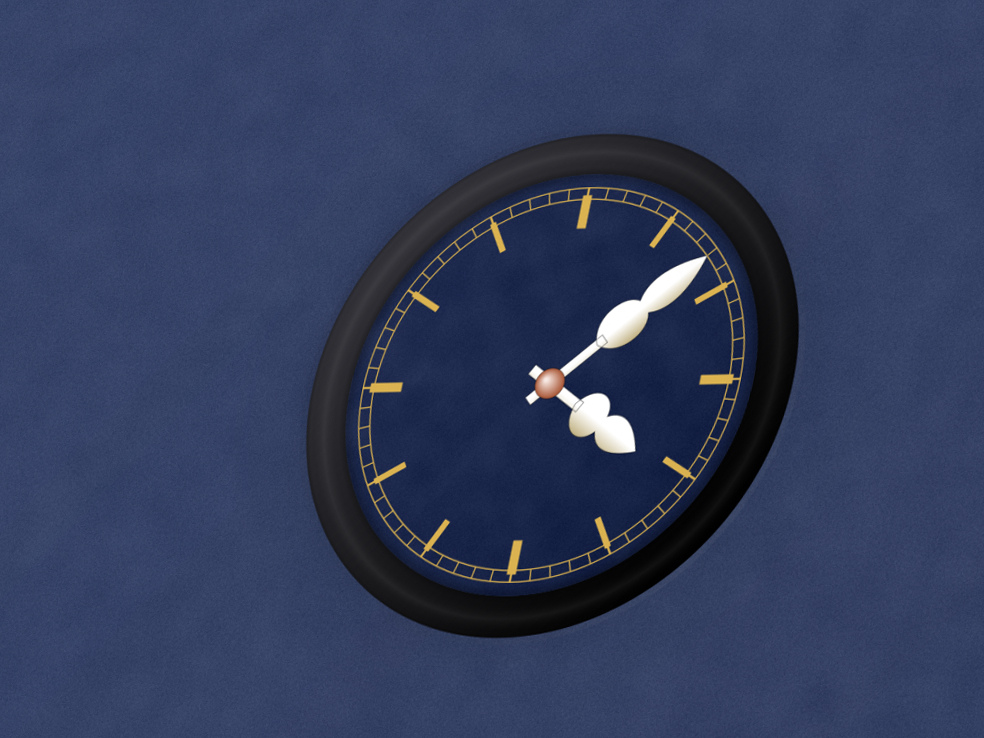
4:08
